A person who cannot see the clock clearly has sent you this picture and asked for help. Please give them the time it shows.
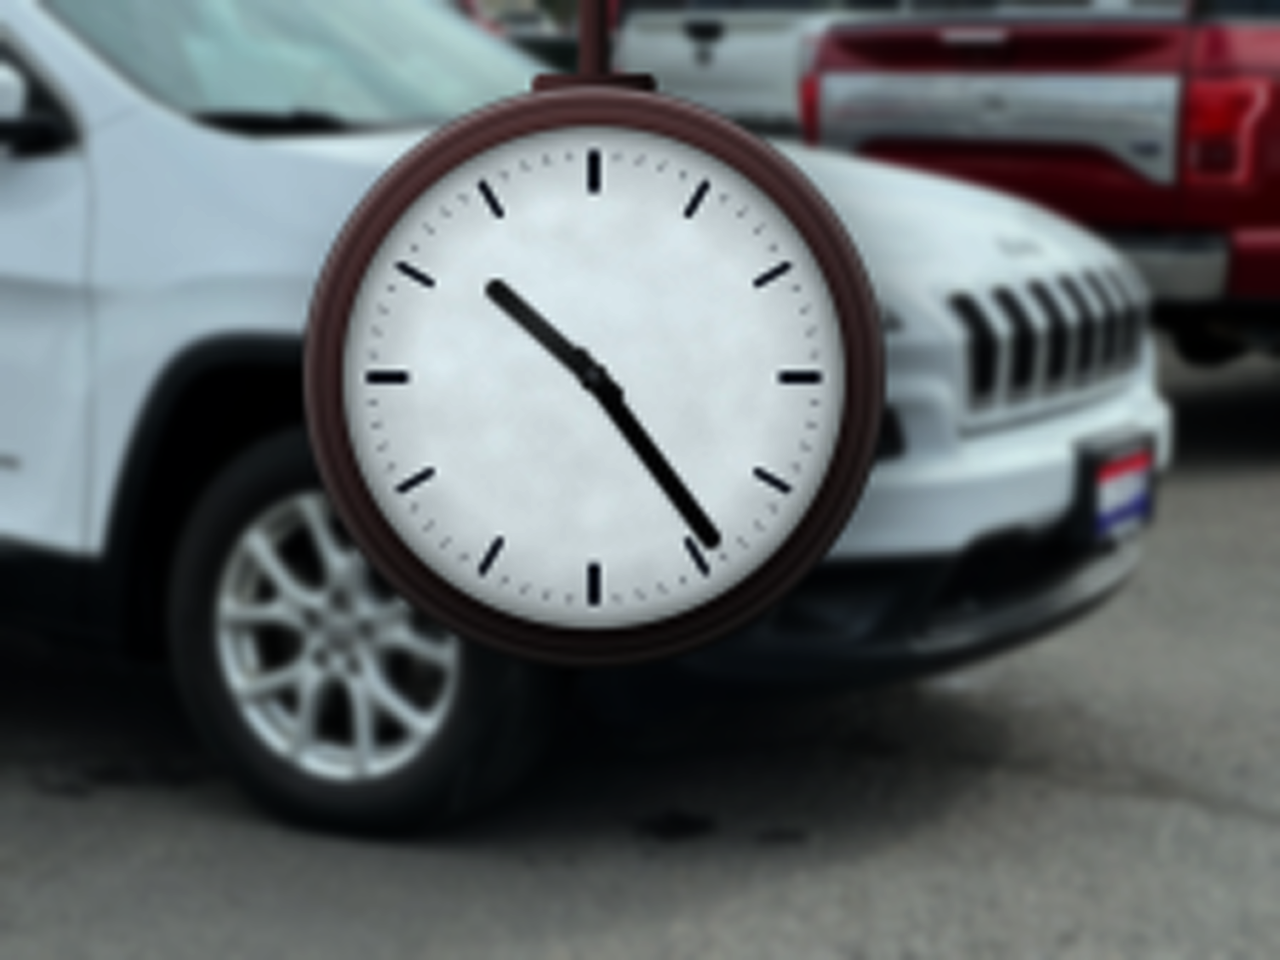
10:24
